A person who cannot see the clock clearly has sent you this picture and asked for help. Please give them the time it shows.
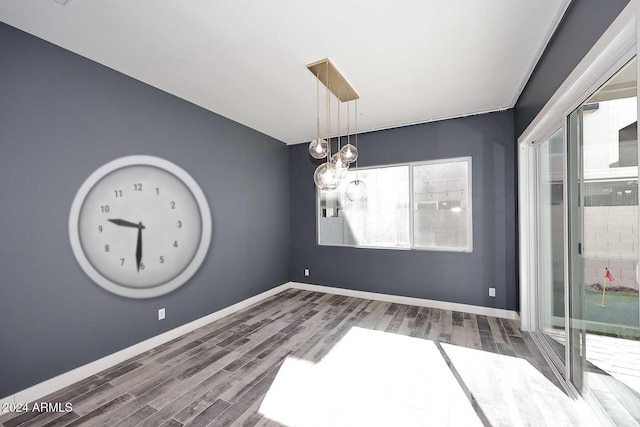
9:31
